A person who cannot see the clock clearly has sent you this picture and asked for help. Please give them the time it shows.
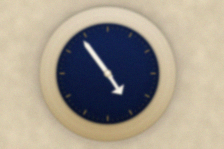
4:54
